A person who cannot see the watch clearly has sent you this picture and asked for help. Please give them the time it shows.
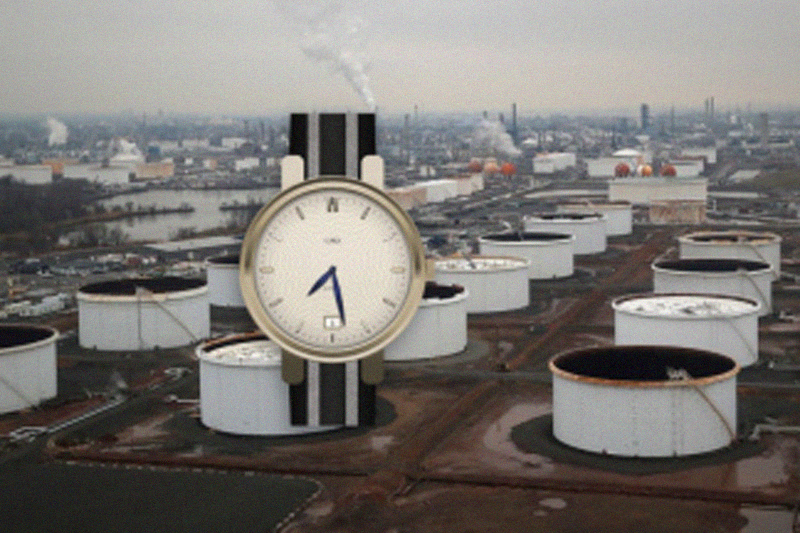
7:28
